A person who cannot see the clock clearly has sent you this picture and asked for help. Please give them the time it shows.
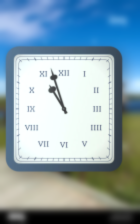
10:57
